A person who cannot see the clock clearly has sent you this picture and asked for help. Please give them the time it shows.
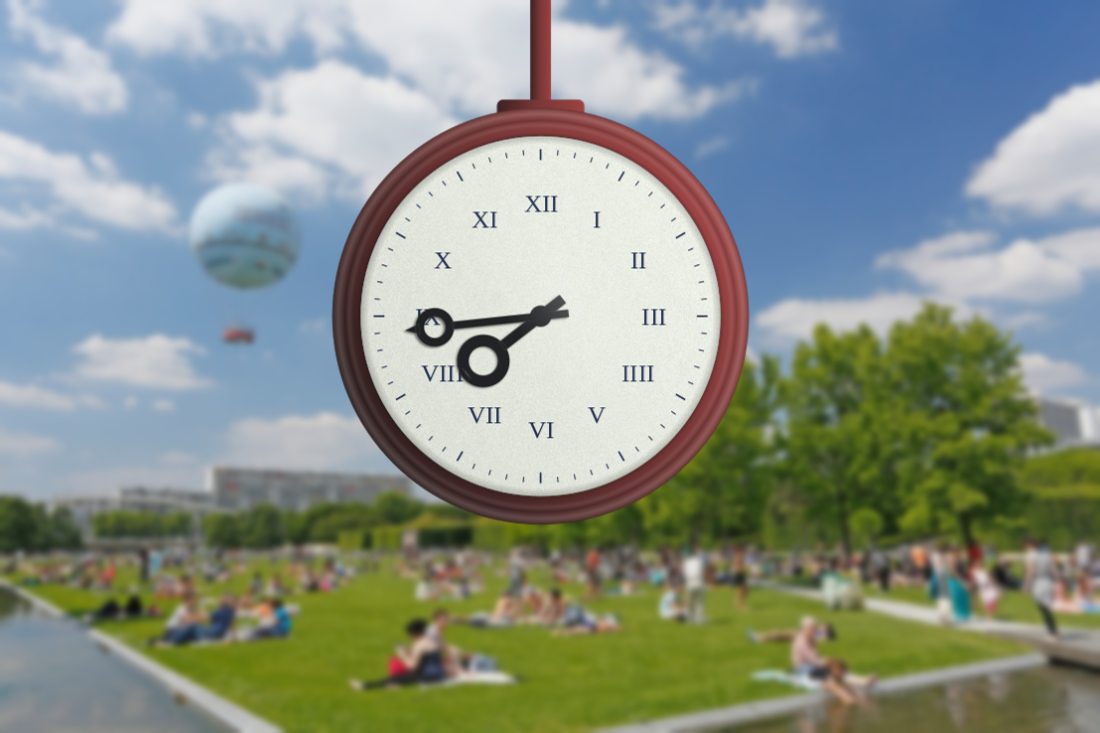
7:44
